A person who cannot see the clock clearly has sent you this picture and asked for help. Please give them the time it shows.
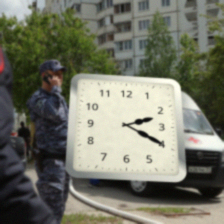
2:20
